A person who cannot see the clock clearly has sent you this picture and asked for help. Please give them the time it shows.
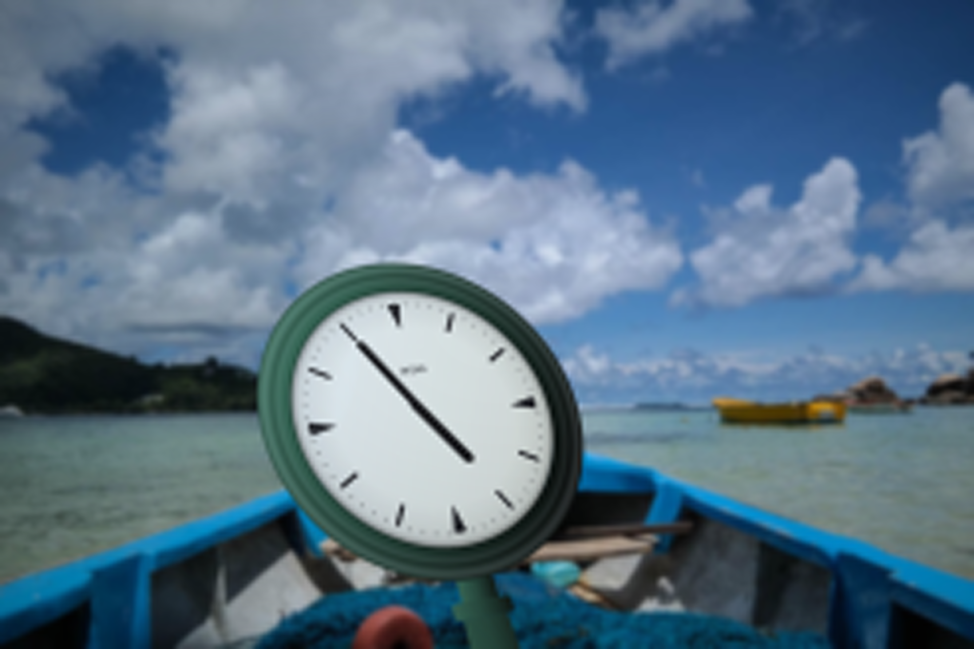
4:55
